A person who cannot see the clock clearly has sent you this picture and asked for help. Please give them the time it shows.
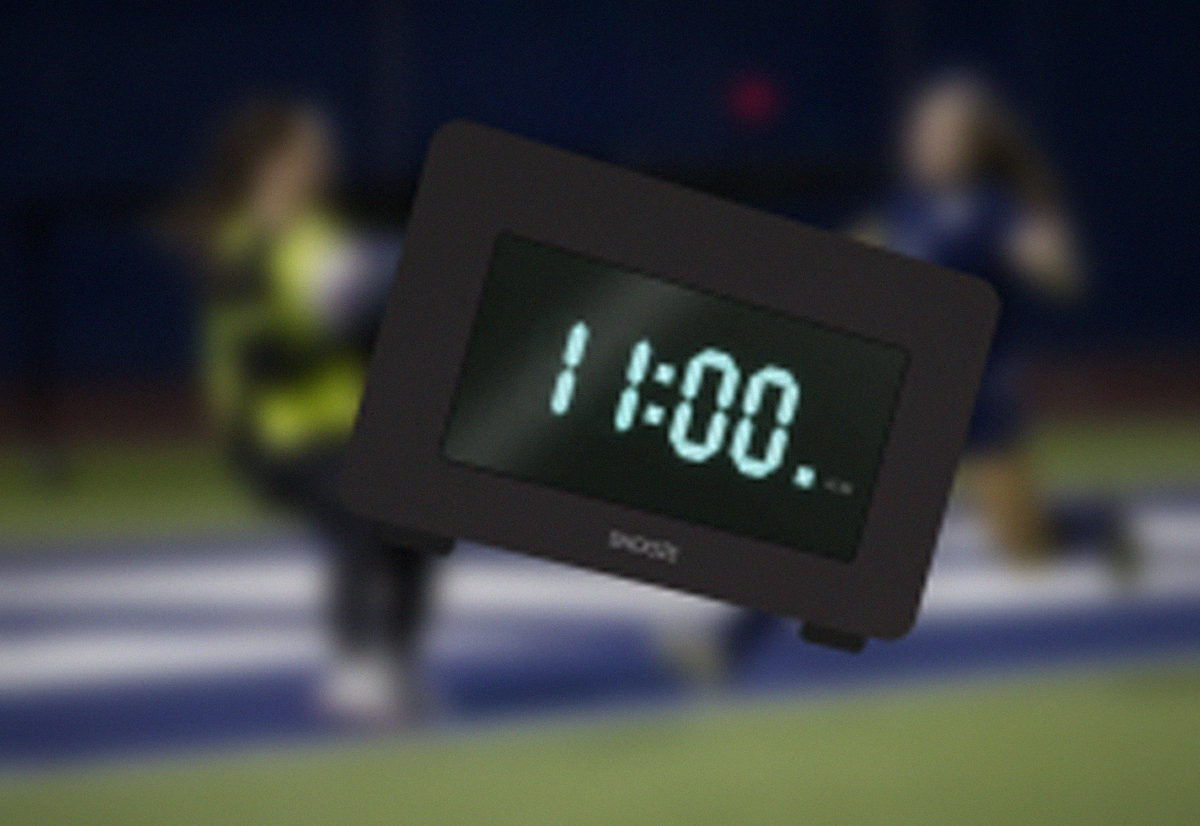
11:00
